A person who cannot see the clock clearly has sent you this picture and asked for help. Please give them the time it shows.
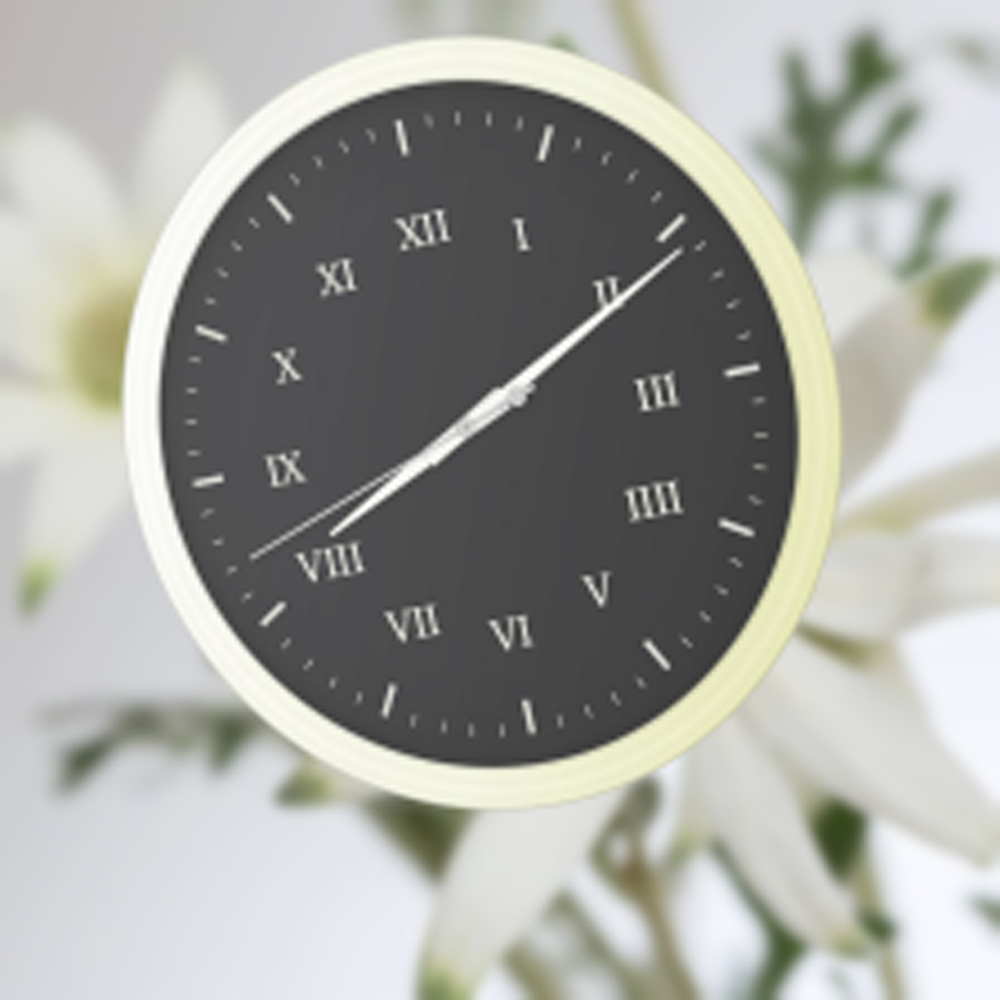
8:10:42
